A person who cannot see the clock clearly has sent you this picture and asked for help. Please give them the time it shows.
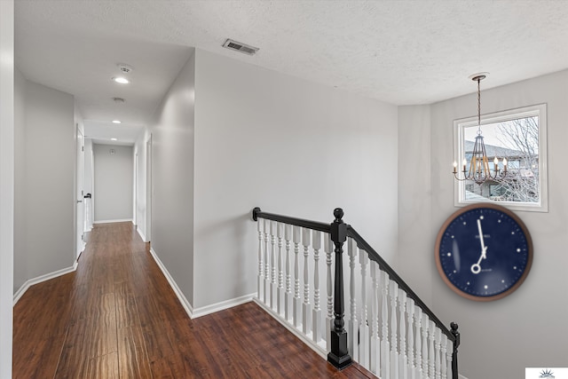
6:59
